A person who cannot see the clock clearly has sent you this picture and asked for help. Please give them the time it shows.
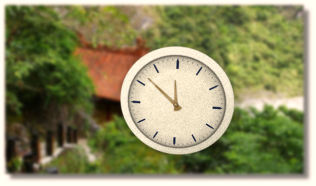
11:52
